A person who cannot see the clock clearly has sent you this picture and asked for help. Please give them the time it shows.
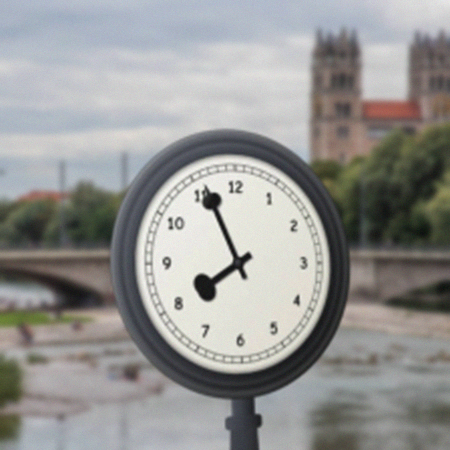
7:56
